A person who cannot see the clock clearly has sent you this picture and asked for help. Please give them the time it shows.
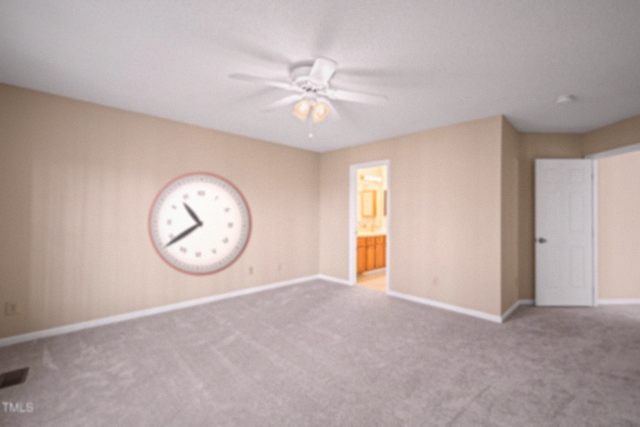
10:39
